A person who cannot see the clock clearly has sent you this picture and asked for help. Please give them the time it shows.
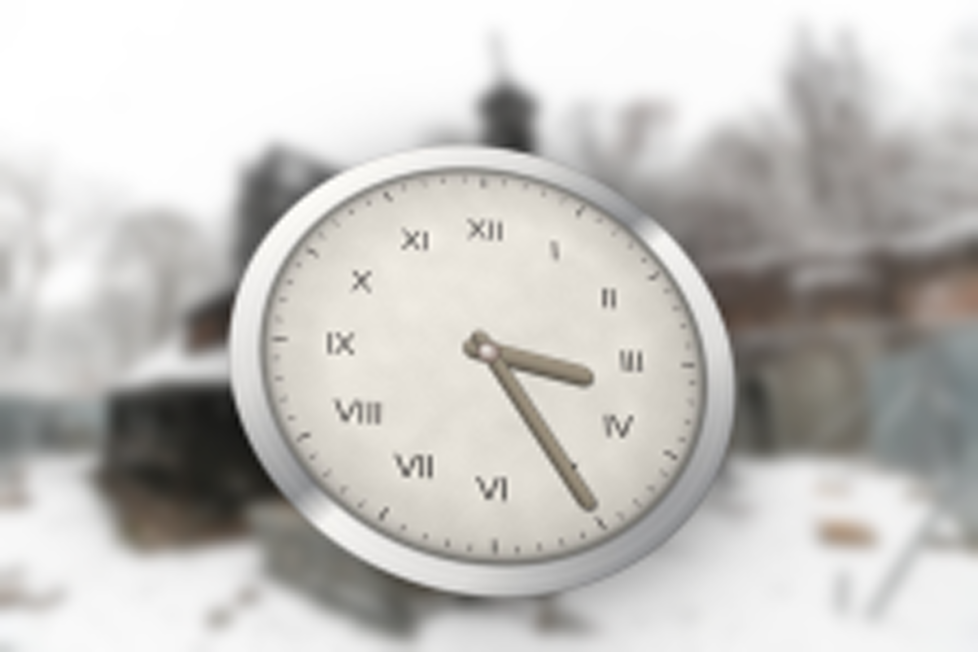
3:25
